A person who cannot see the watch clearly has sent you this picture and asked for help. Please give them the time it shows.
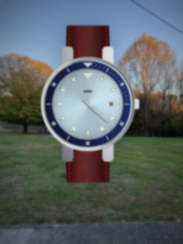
4:22
